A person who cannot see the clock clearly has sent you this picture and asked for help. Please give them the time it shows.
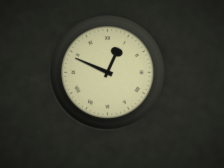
12:49
